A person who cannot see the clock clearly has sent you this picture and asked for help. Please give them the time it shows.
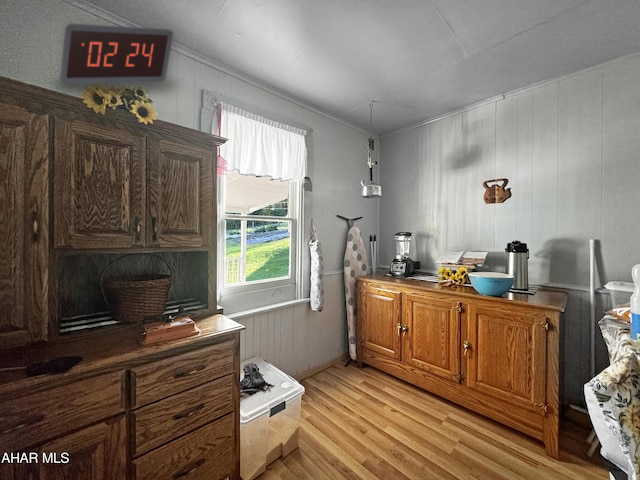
2:24
